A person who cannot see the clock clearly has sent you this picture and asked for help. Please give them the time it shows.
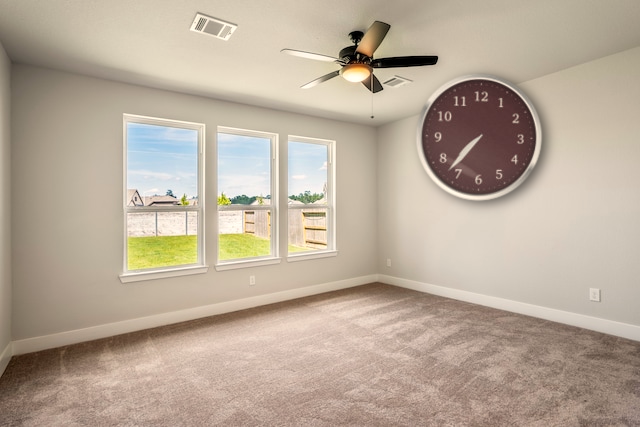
7:37
